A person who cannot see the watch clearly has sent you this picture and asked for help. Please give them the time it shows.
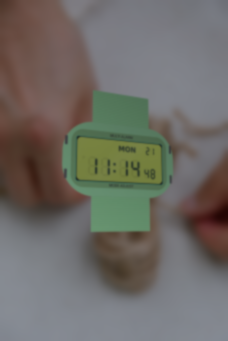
11:14
